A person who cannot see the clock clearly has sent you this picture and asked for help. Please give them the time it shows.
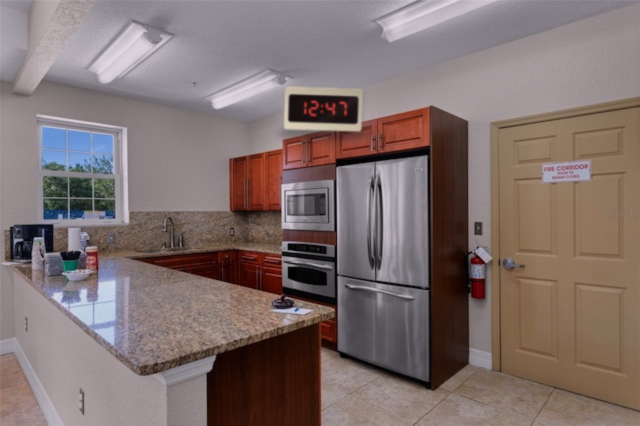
12:47
